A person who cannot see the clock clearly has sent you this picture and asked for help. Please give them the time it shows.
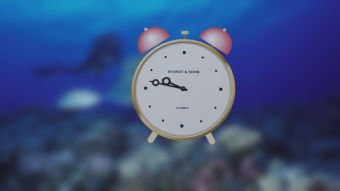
9:47
